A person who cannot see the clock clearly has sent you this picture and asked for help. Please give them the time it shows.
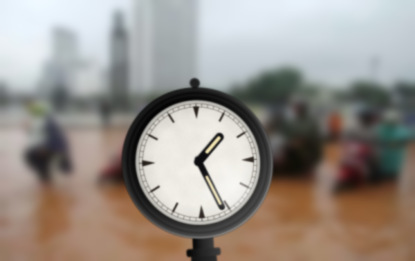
1:26
